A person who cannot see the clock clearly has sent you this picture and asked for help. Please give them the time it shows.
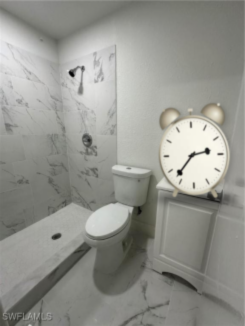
2:37
